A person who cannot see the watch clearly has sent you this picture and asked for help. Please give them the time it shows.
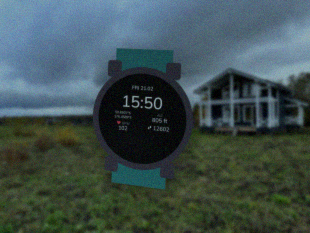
15:50
